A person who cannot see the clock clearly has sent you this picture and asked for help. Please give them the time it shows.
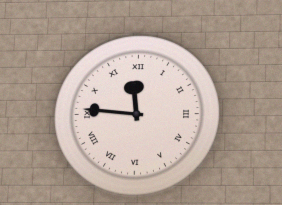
11:46
